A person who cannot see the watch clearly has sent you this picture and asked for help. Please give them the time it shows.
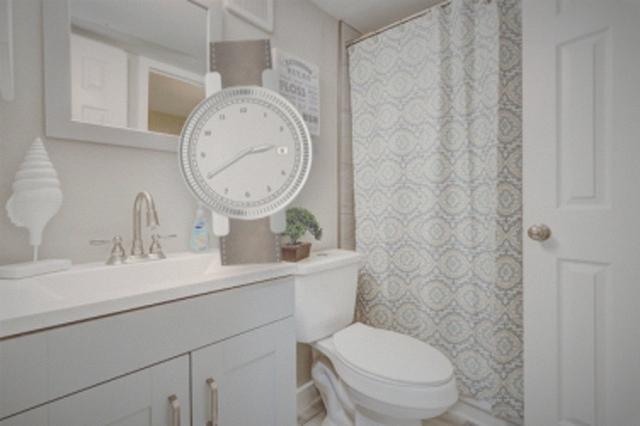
2:40
